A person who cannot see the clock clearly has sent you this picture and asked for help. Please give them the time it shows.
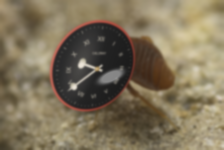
9:39
